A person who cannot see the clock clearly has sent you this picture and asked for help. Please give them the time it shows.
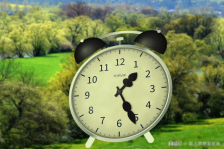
1:26
